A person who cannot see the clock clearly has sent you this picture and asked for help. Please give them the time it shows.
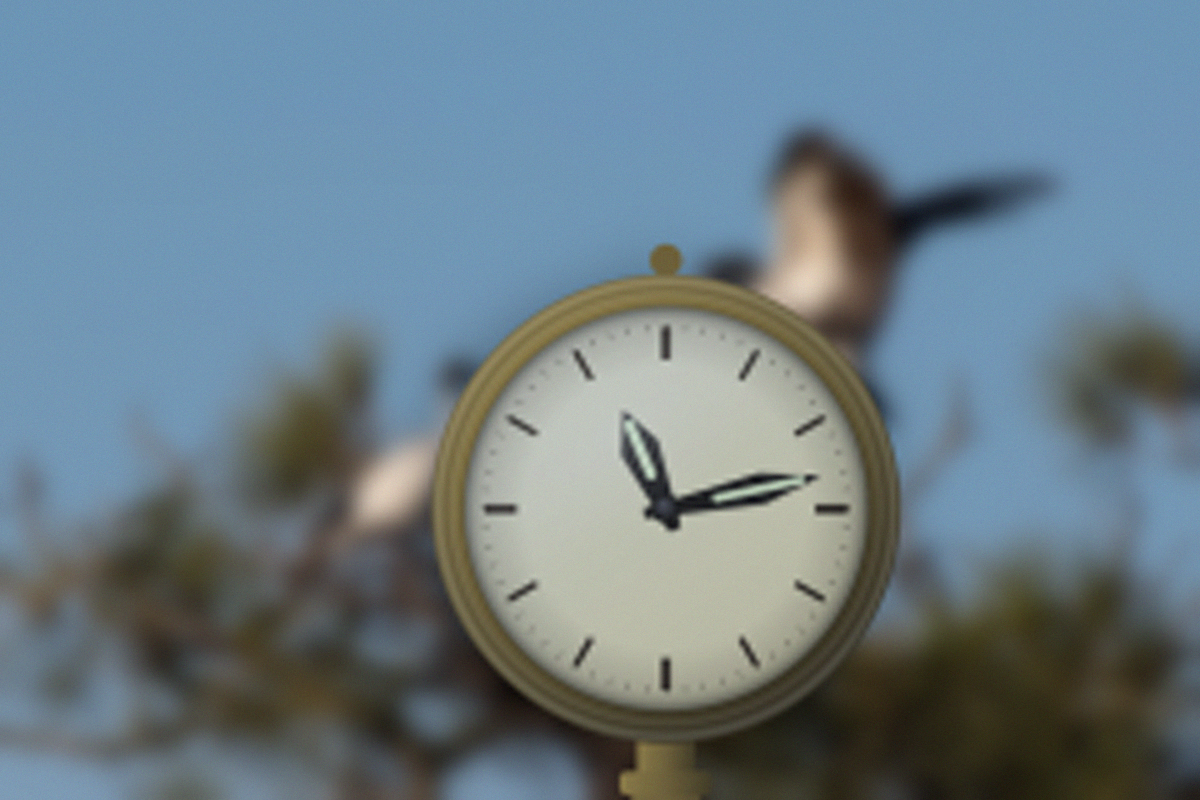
11:13
